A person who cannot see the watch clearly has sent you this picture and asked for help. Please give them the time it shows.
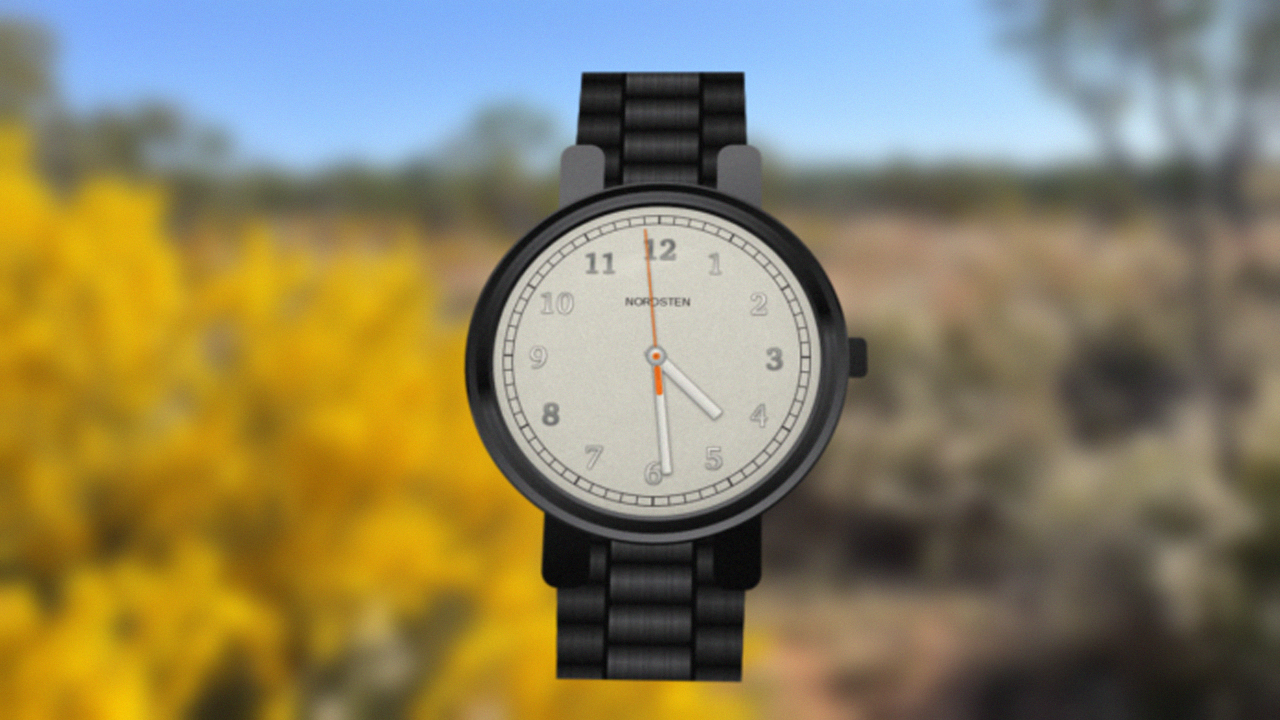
4:28:59
